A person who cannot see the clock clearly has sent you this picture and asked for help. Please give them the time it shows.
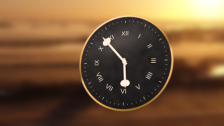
5:53
